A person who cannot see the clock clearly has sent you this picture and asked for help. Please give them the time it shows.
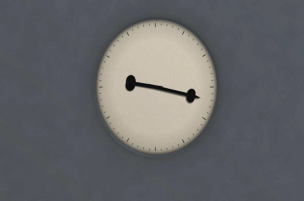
9:17
